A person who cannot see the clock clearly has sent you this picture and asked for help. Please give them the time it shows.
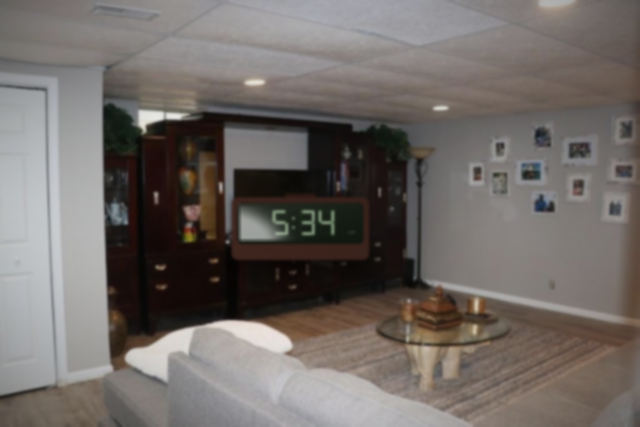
5:34
